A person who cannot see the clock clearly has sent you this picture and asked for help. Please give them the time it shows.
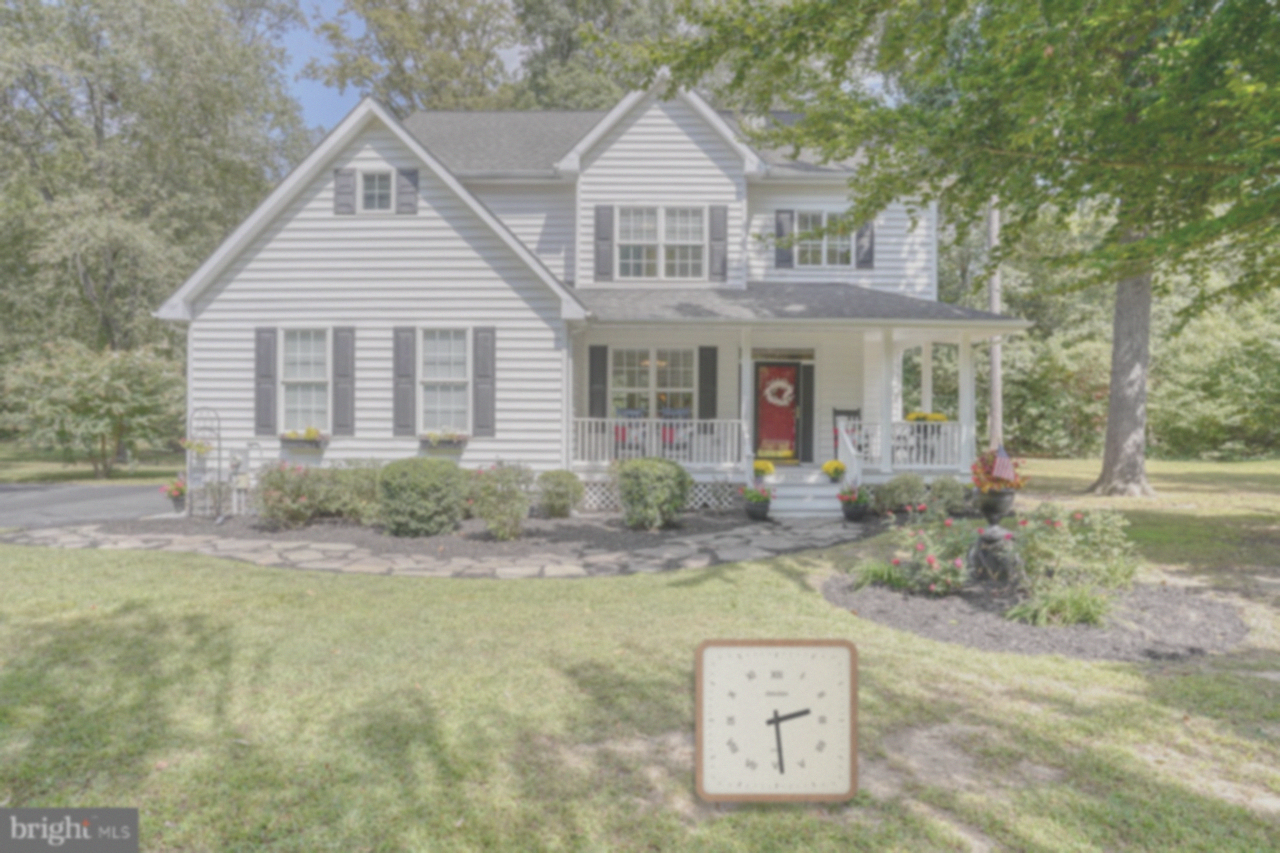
2:29
